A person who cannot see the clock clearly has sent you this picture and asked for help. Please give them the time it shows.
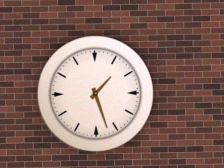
1:27
